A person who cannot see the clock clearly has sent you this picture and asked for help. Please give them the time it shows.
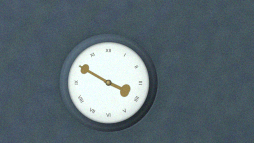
3:50
